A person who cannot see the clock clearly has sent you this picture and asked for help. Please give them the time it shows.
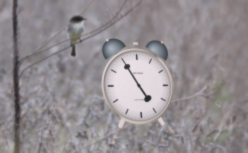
4:55
